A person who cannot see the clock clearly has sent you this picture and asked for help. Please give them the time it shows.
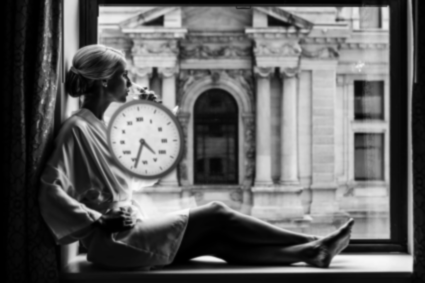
4:34
